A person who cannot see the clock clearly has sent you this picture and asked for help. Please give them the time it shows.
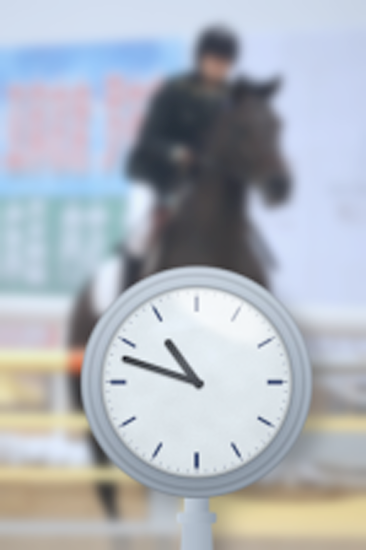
10:48
